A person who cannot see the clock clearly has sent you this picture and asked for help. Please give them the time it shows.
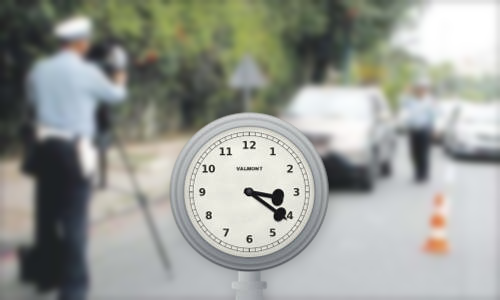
3:21
